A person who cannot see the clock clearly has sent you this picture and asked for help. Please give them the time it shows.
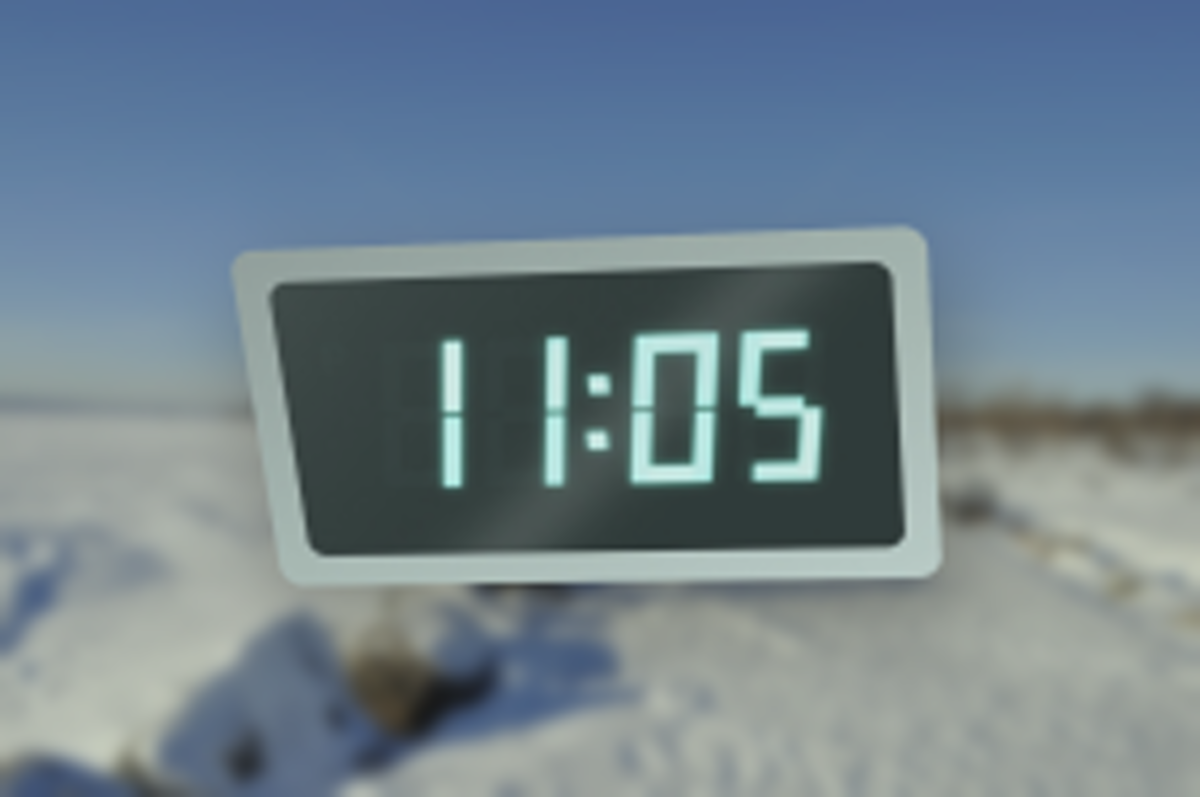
11:05
